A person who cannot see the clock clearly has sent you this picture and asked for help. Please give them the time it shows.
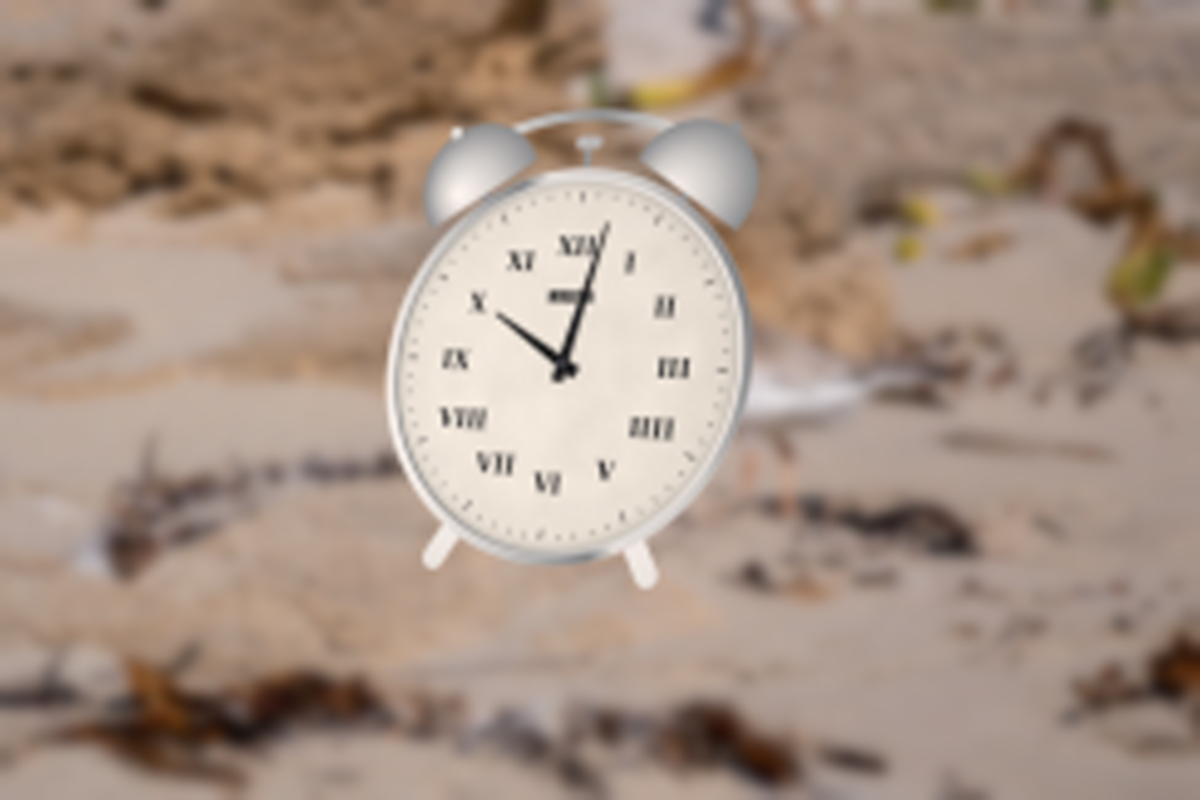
10:02
